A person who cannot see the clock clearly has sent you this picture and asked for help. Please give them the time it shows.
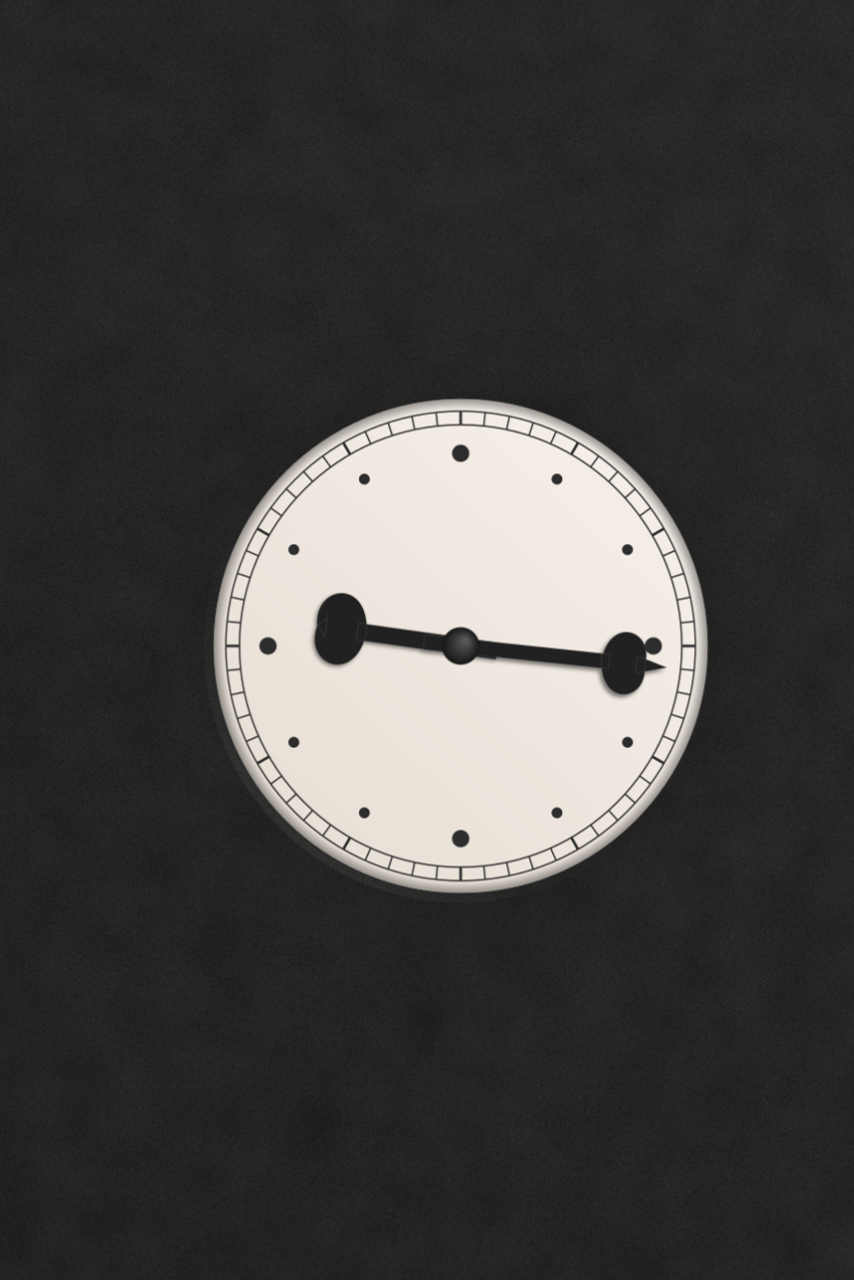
9:16
